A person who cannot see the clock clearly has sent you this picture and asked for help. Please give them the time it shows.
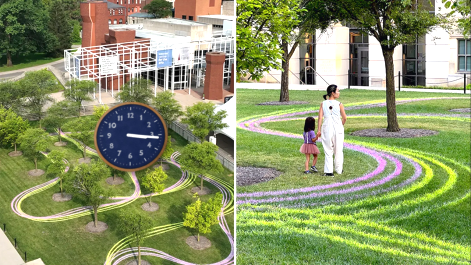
3:16
